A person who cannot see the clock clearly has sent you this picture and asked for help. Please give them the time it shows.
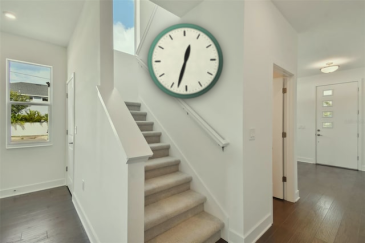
12:33
